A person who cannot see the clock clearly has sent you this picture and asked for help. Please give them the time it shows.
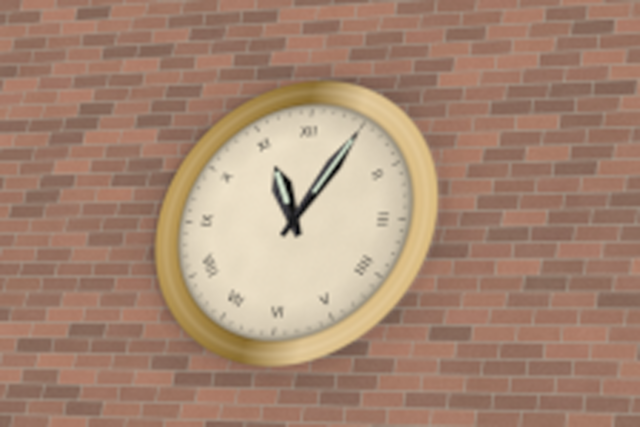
11:05
